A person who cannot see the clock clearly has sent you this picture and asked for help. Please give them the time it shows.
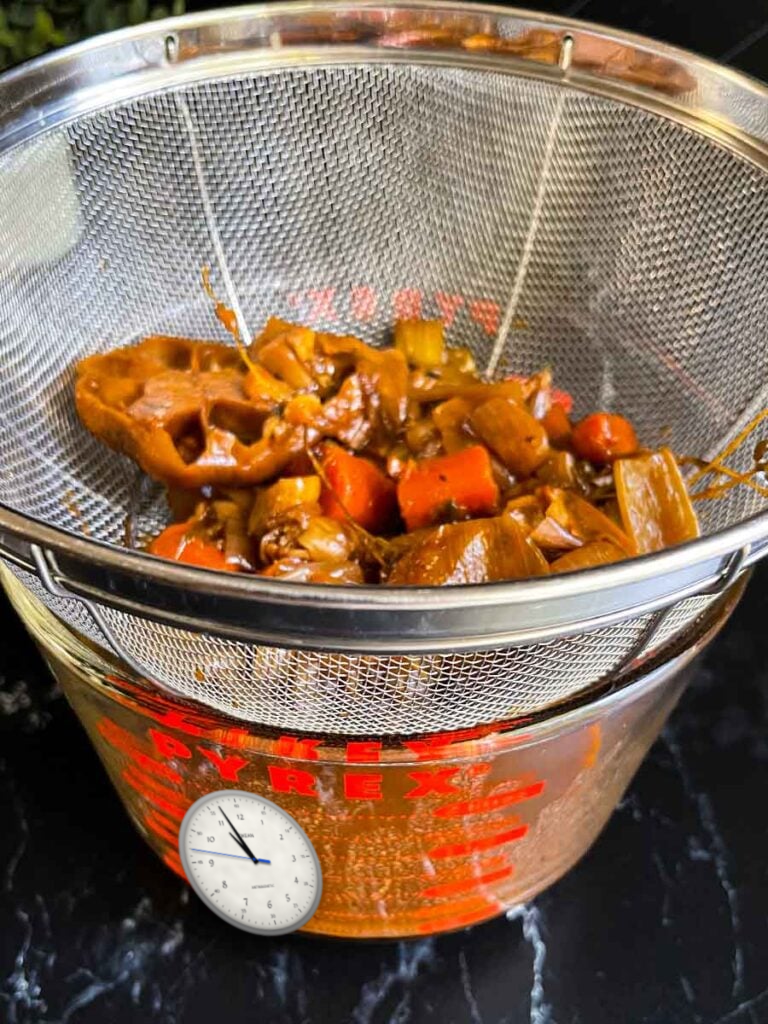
10:56:47
